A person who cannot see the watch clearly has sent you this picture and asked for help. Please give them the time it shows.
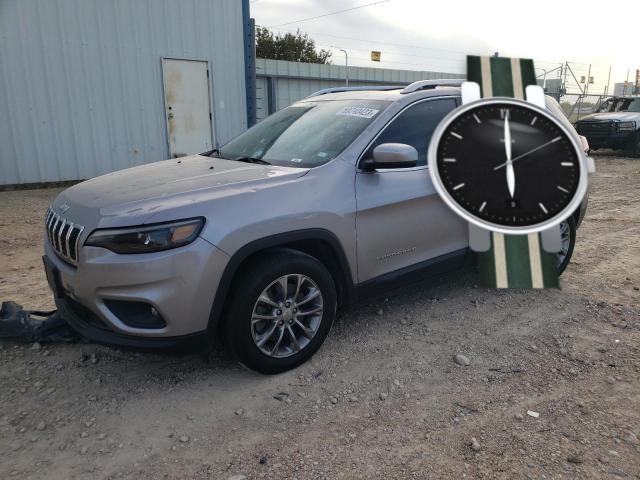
6:00:10
